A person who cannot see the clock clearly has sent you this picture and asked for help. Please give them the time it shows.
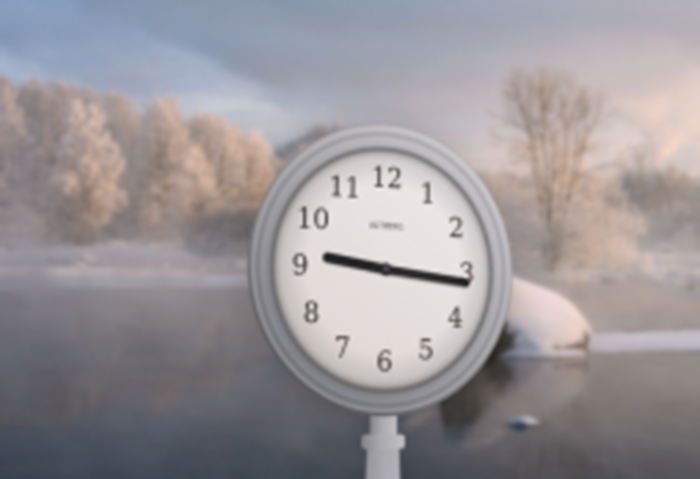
9:16
